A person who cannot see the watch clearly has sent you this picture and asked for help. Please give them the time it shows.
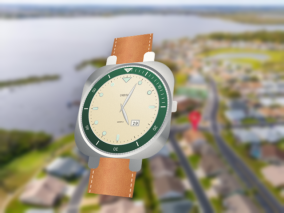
5:04
